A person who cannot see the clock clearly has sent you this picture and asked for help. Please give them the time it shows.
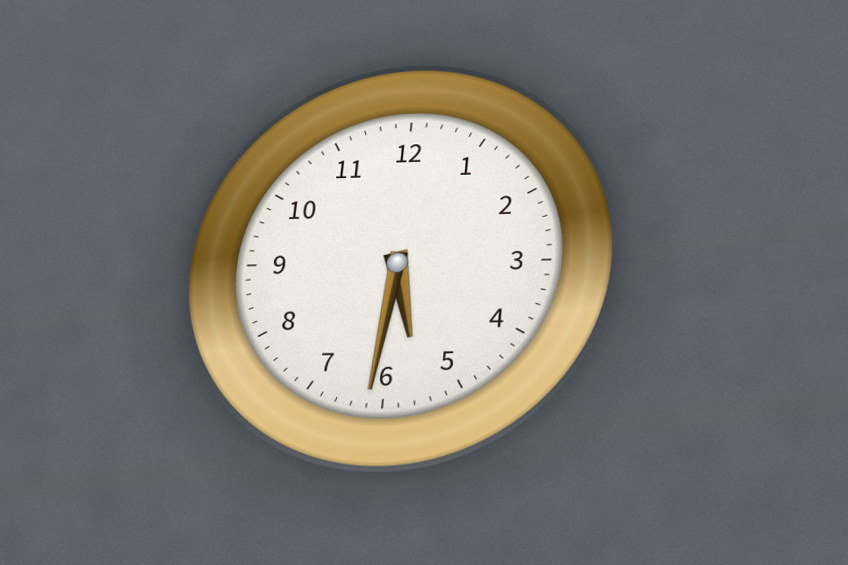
5:31
